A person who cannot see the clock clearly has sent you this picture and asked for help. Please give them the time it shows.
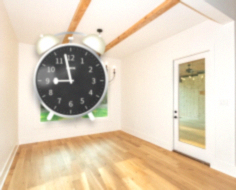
8:58
